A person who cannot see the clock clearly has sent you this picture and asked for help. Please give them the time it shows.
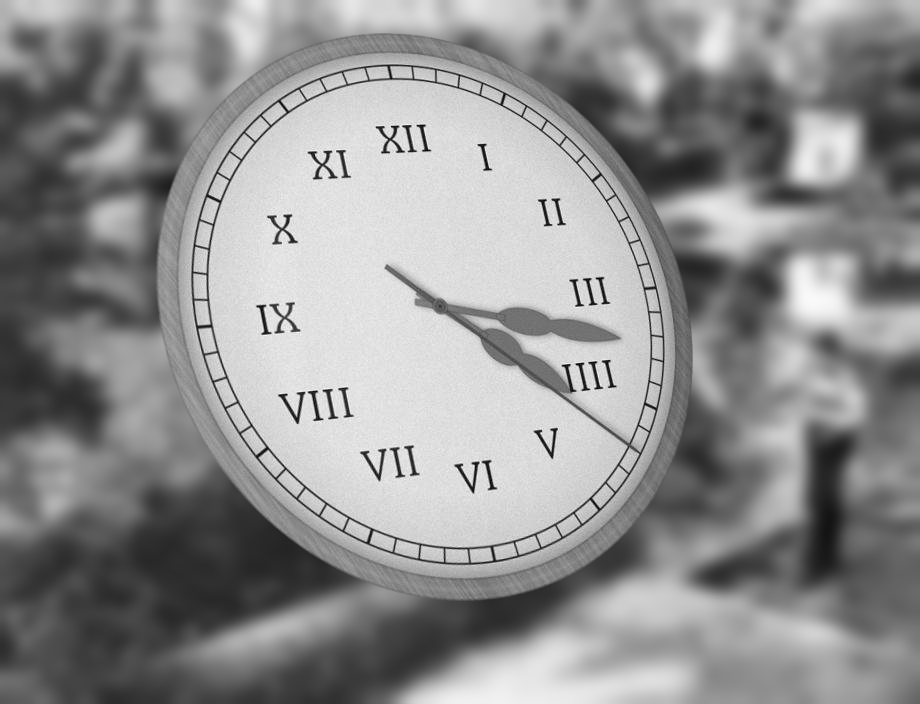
4:17:22
